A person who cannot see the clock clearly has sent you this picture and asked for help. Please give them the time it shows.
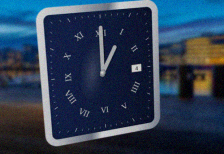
1:00
